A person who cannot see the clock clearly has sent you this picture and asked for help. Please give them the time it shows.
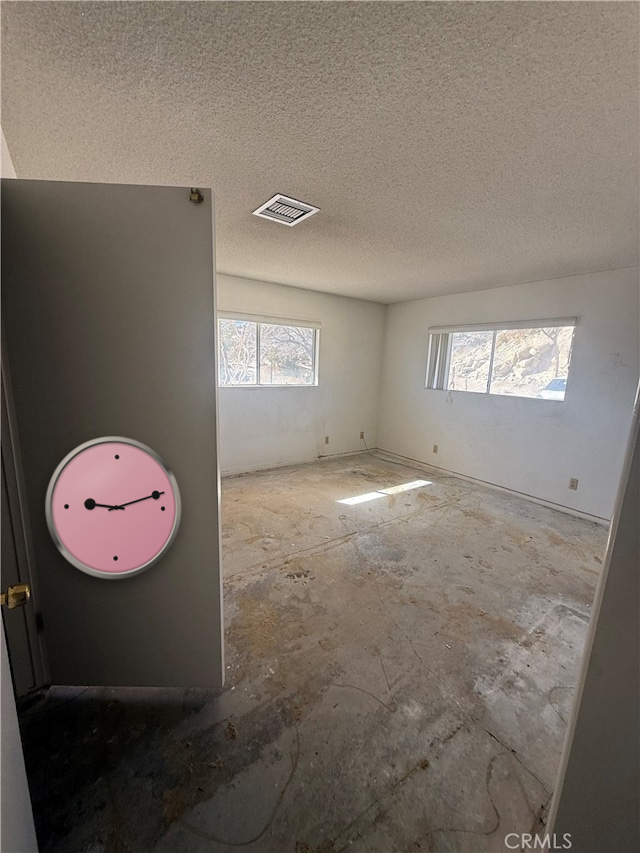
9:12
